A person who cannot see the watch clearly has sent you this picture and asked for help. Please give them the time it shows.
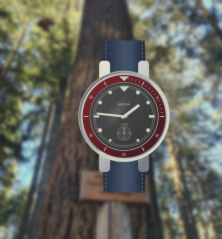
1:46
